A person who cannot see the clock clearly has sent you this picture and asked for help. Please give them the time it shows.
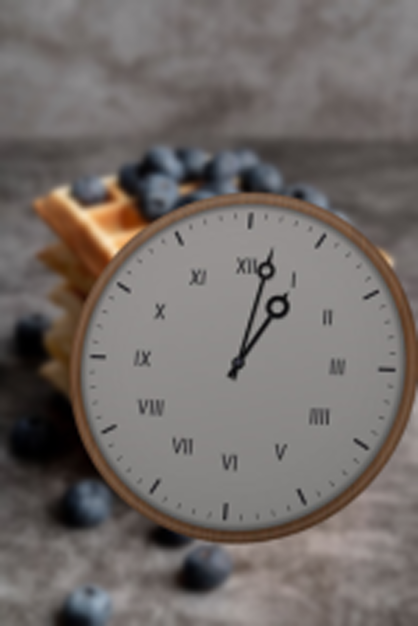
1:02
